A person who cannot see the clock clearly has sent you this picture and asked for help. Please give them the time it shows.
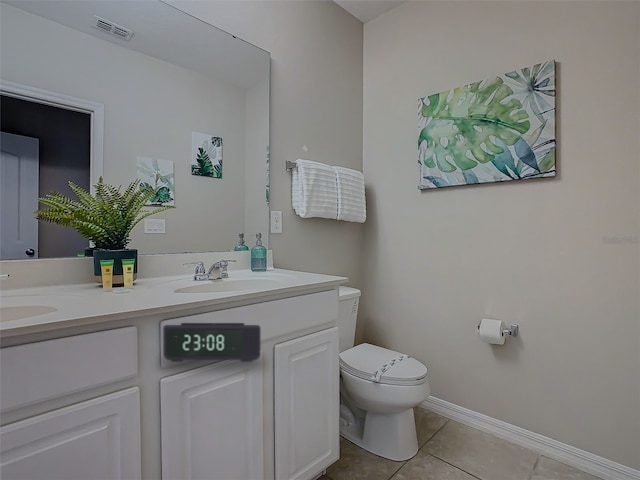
23:08
